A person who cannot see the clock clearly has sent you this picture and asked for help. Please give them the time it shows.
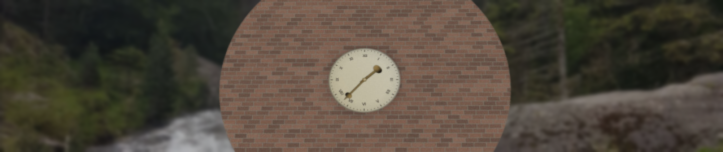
1:37
